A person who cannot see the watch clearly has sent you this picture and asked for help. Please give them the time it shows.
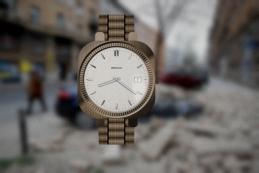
8:21
